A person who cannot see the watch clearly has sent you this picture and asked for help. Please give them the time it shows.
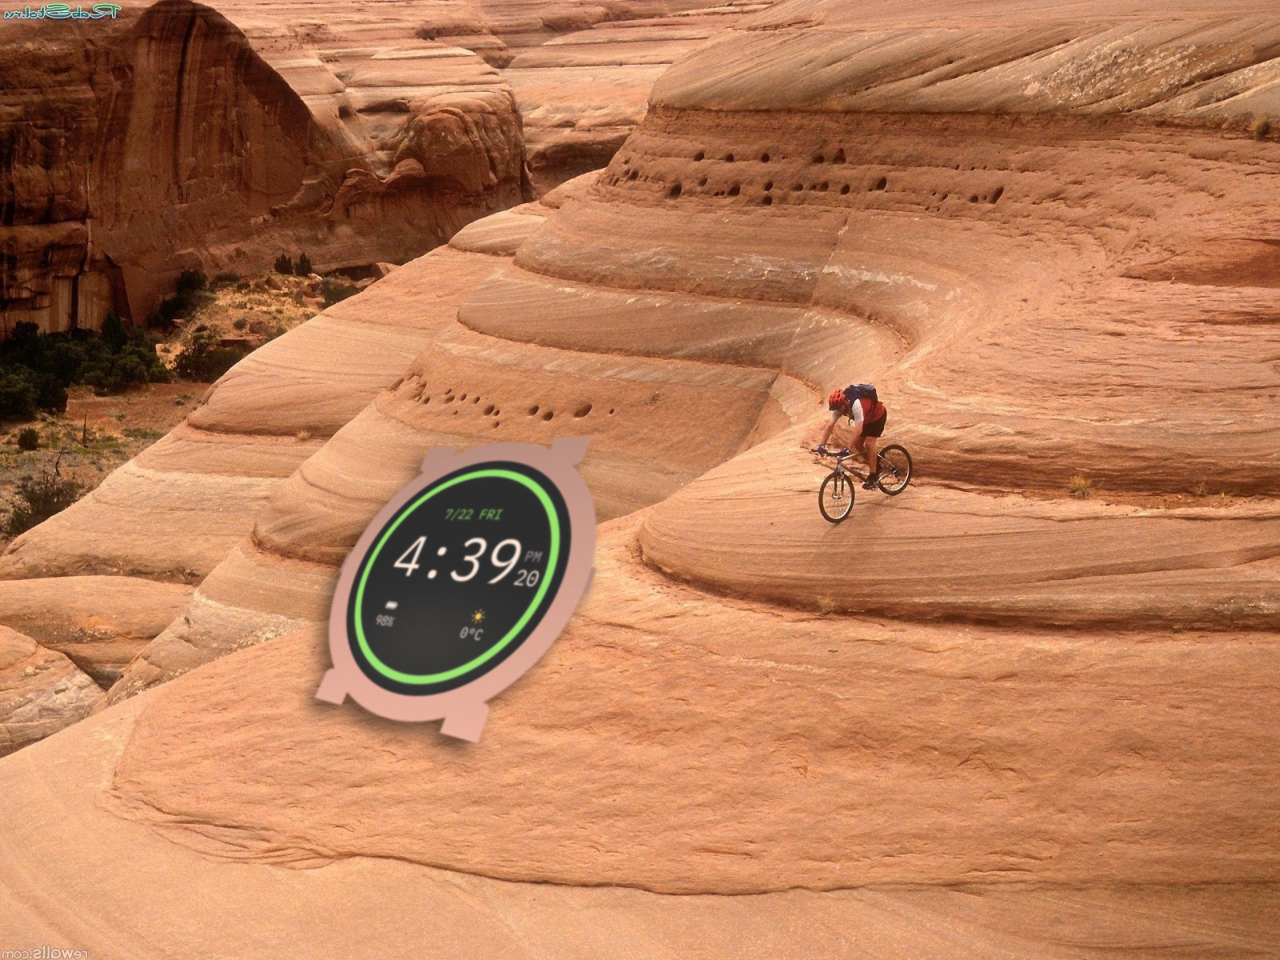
4:39:20
